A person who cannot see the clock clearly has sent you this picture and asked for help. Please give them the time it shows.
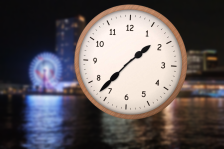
1:37
